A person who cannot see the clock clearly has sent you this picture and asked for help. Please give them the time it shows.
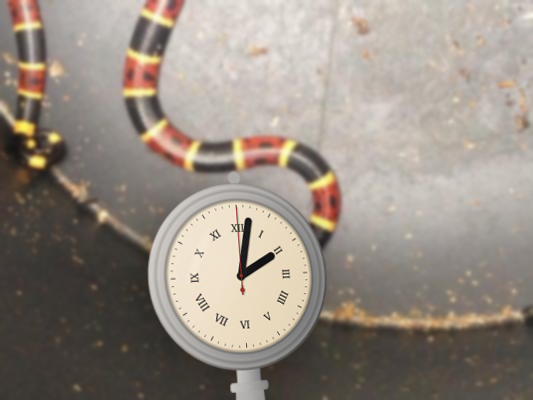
2:02:00
